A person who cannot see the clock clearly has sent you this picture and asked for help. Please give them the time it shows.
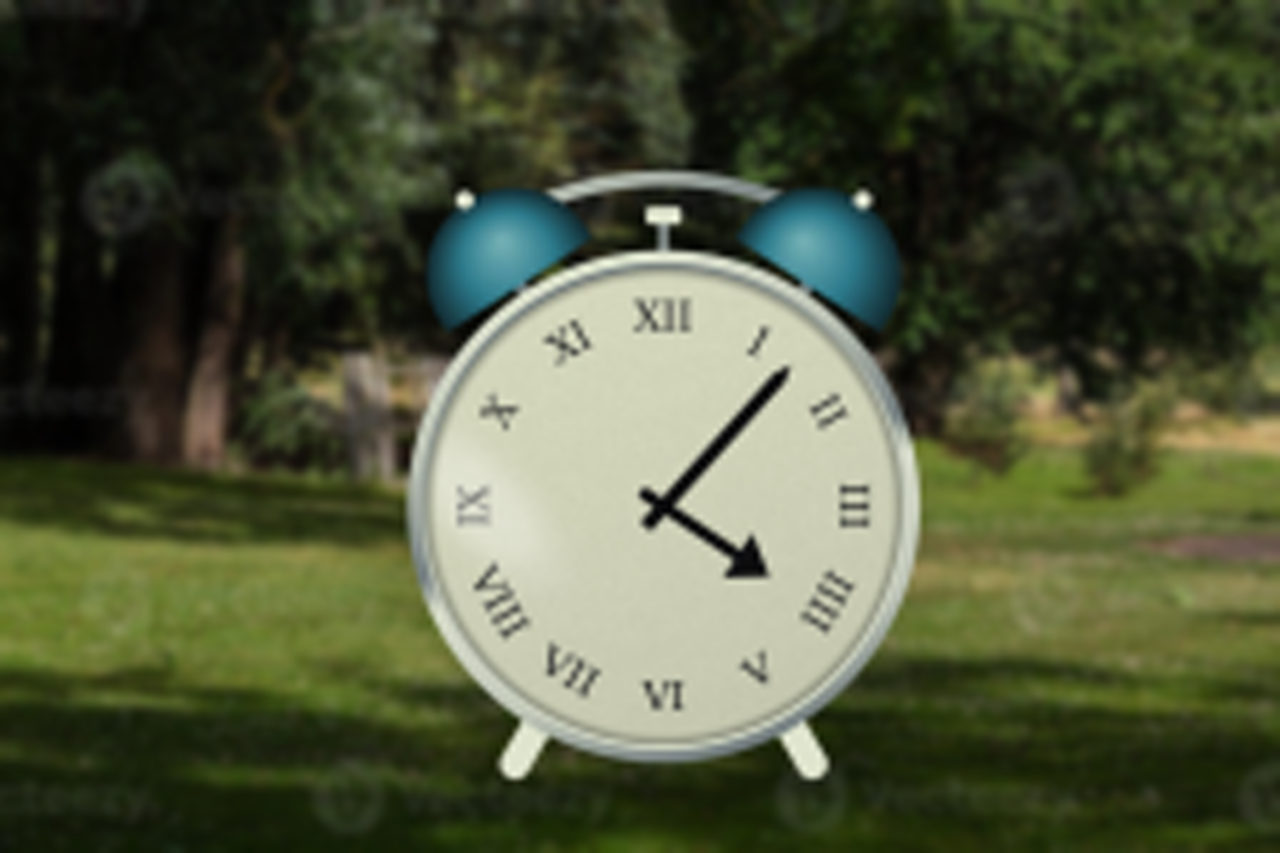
4:07
